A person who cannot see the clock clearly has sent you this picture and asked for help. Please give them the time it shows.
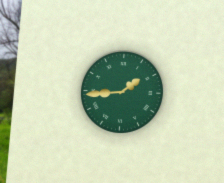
1:44
